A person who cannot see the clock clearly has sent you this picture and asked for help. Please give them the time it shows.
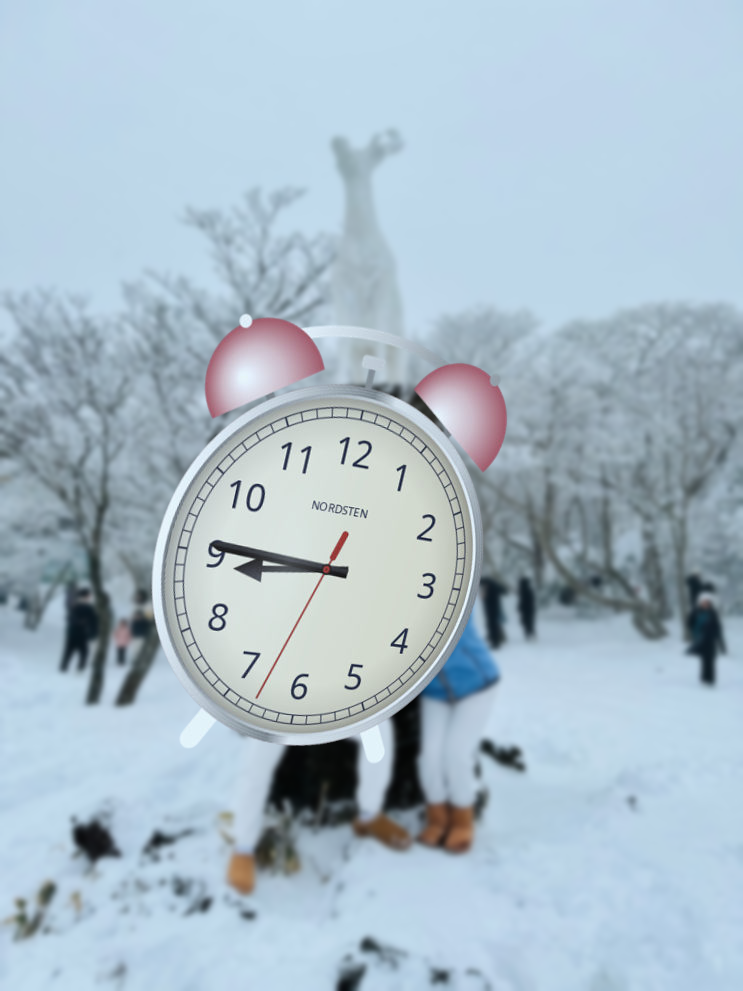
8:45:33
